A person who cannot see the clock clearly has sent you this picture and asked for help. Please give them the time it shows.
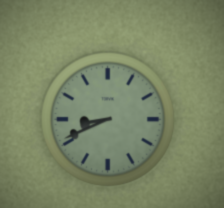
8:41
